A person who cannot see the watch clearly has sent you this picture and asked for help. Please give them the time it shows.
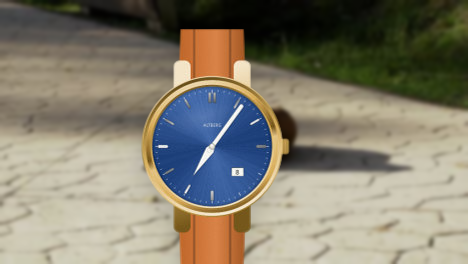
7:06
